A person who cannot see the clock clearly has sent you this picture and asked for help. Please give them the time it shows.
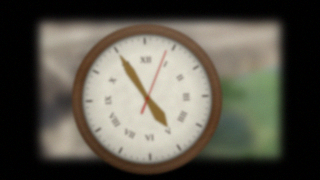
4:55:04
